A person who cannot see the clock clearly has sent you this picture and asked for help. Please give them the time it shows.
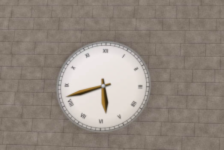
5:42
